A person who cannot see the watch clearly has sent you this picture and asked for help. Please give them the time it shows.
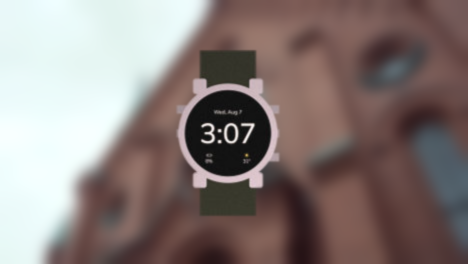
3:07
